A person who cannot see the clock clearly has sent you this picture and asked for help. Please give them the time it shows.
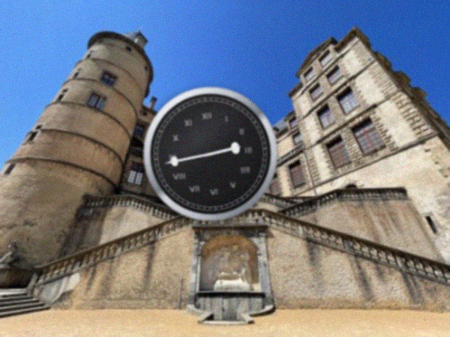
2:44
